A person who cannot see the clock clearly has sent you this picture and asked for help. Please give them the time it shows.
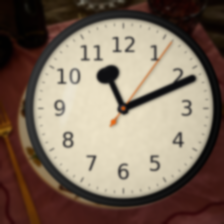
11:11:06
